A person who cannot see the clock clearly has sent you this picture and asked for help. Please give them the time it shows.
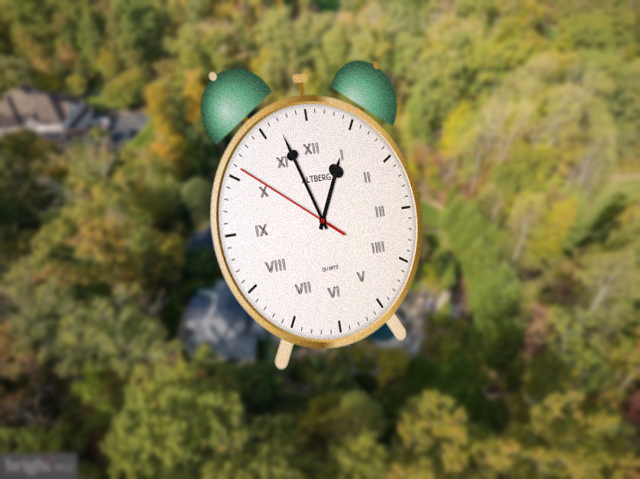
12:56:51
